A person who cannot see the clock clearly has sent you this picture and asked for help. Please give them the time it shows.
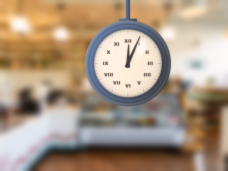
12:04
